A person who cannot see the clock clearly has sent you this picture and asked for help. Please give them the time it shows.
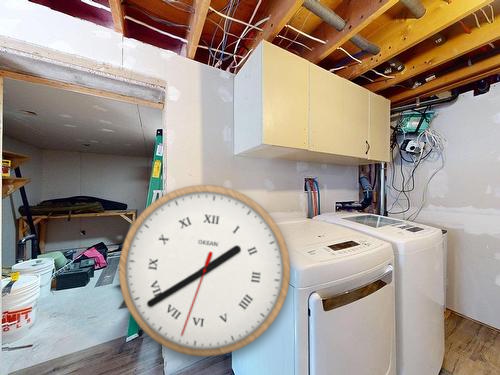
1:38:32
